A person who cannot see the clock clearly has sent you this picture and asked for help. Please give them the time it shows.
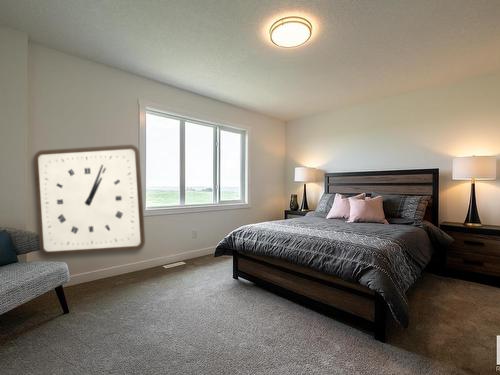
1:04
